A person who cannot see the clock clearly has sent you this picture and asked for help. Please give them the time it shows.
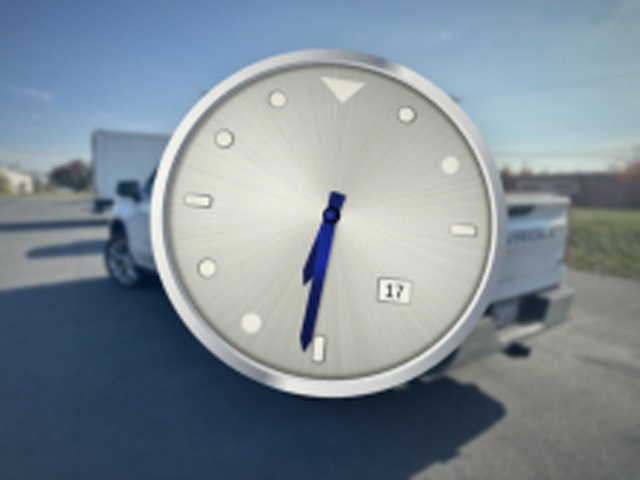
6:31
